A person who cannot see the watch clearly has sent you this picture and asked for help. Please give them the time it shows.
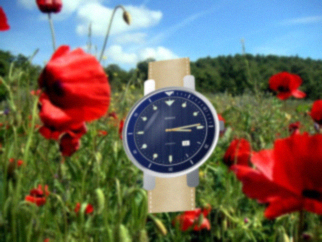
3:14
